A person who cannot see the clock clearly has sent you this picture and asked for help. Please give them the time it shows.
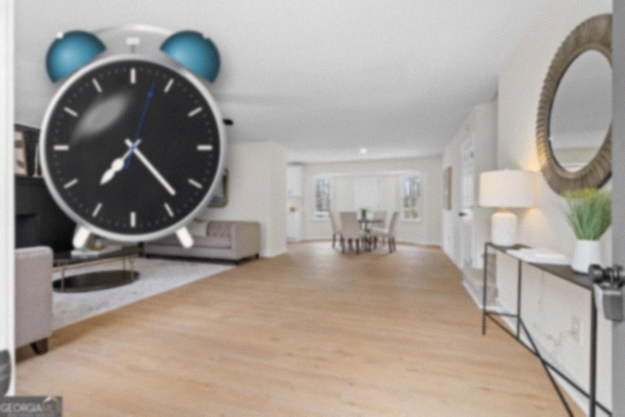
7:23:03
